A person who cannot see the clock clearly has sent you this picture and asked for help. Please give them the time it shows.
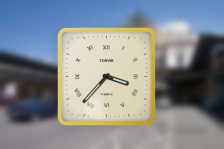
3:37
